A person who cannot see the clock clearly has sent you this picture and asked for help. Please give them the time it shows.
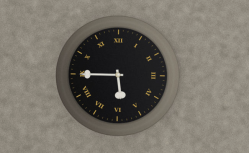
5:45
